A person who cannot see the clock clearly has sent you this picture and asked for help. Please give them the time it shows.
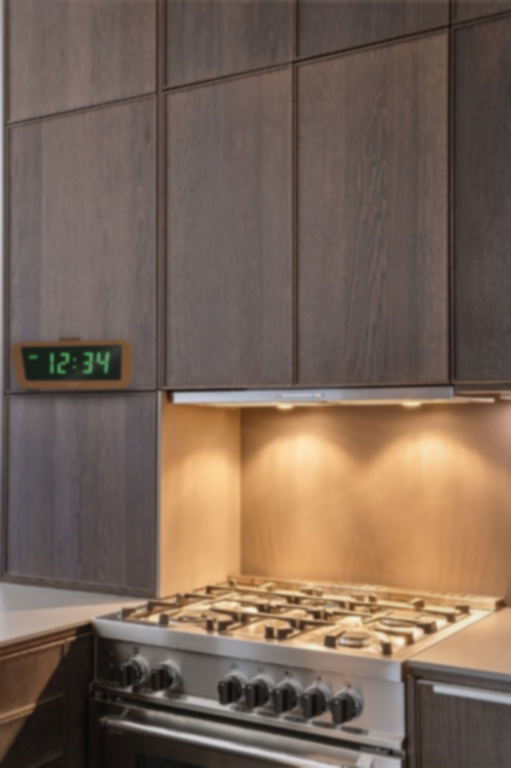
12:34
